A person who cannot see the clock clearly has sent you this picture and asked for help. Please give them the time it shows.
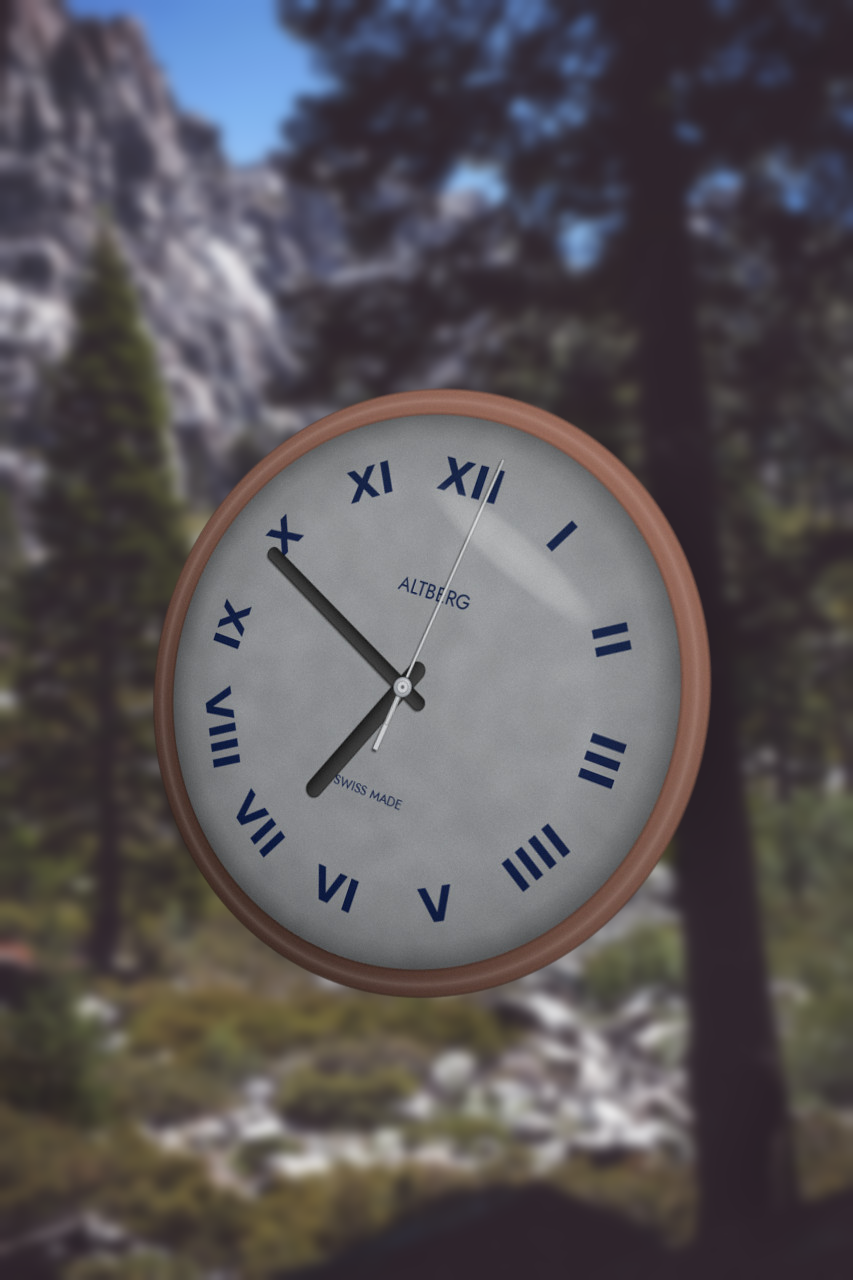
6:49:01
